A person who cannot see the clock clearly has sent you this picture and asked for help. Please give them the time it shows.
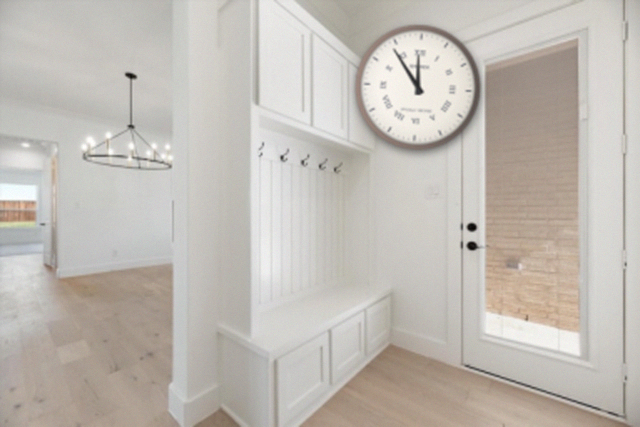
11:54
